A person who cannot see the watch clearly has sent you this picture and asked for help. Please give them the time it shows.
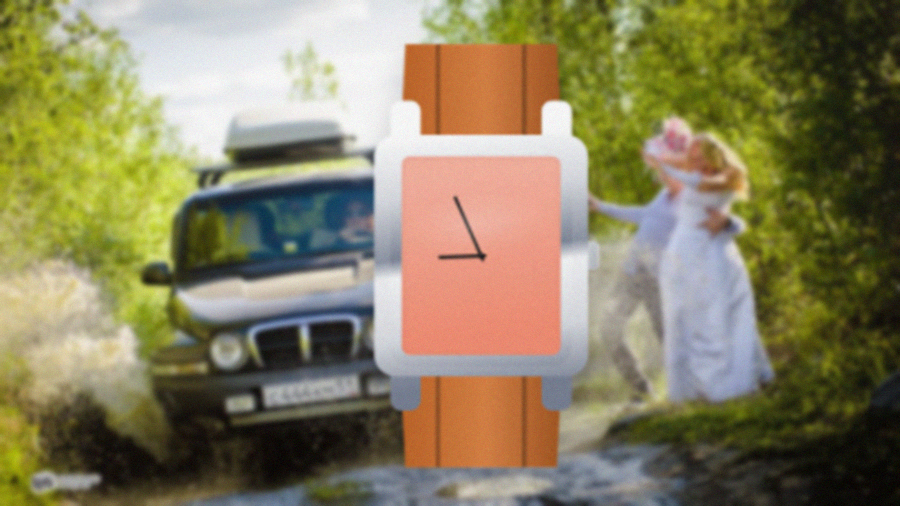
8:56
